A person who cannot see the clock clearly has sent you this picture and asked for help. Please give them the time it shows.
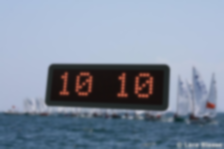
10:10
